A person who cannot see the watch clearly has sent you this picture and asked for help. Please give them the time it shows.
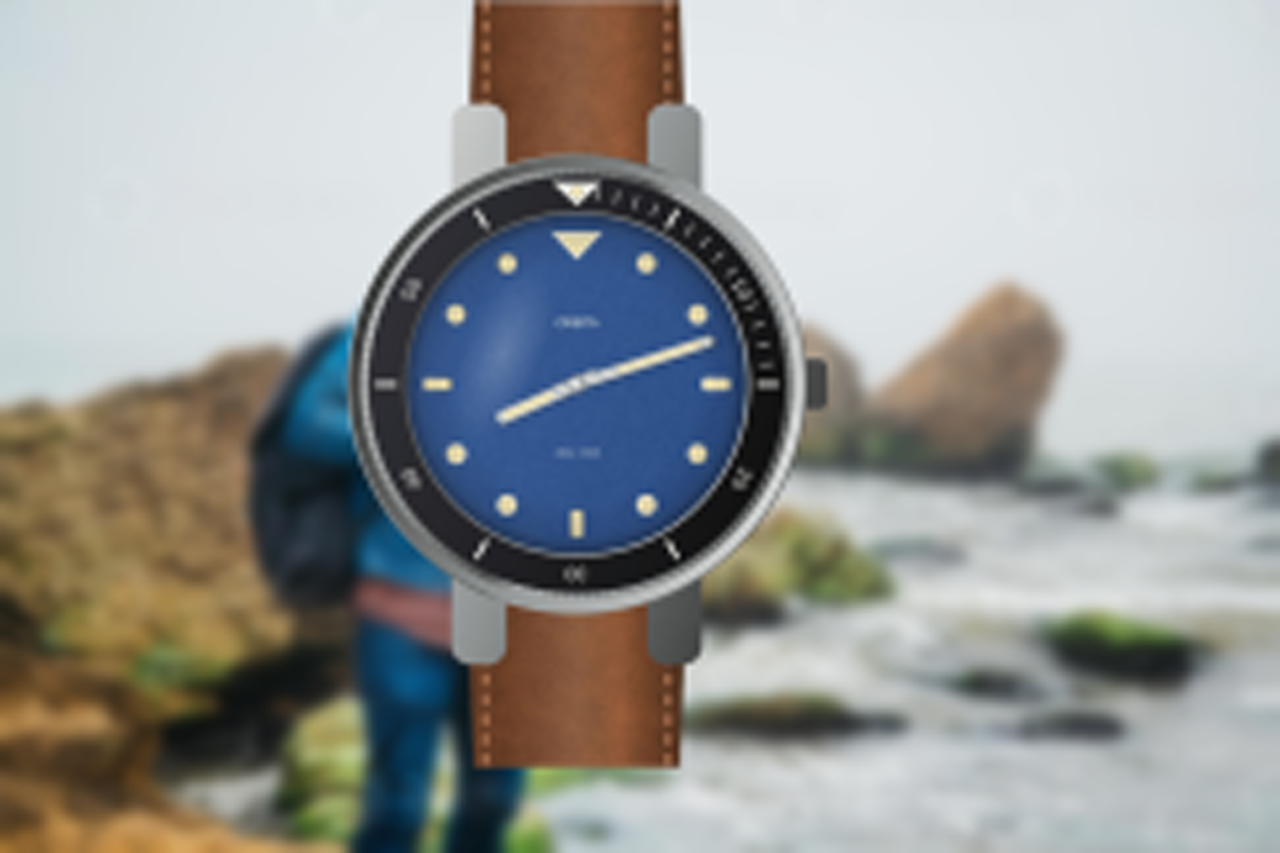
8:12
